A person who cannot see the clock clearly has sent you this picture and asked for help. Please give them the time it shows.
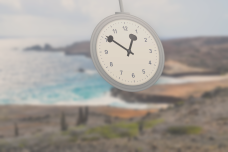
12:51
